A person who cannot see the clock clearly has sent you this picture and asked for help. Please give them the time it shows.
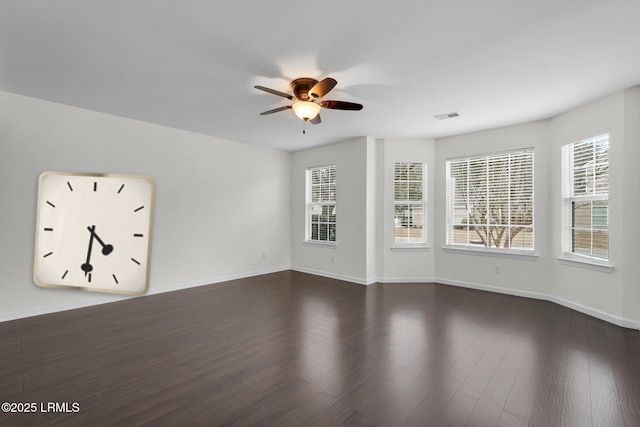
4:31
